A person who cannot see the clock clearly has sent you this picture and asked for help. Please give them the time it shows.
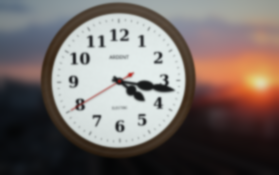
4:16:40
